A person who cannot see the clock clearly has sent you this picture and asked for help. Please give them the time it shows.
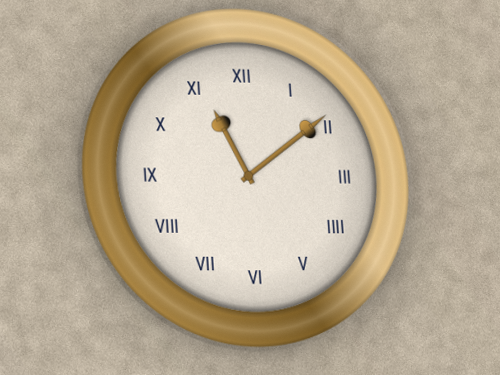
11:09
